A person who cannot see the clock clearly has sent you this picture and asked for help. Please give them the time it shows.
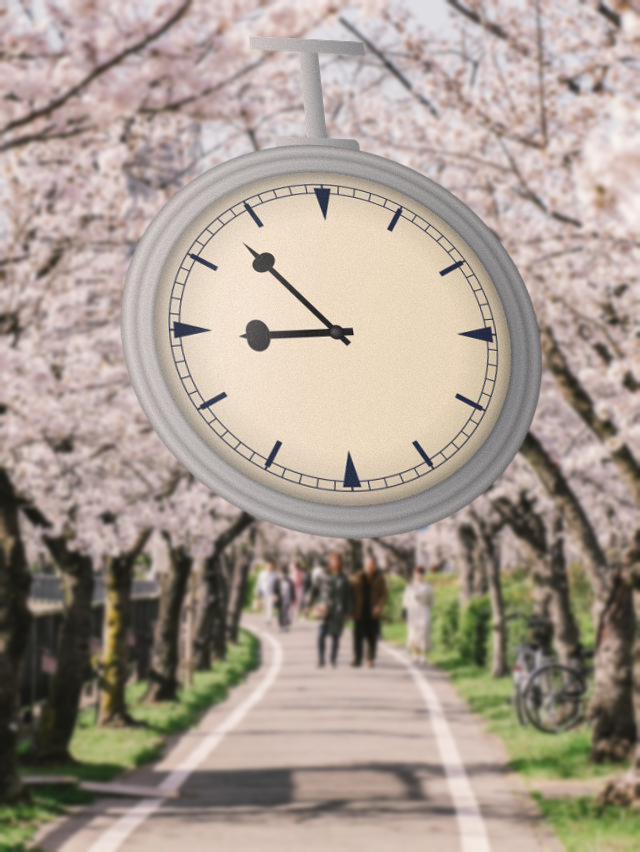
8:53
